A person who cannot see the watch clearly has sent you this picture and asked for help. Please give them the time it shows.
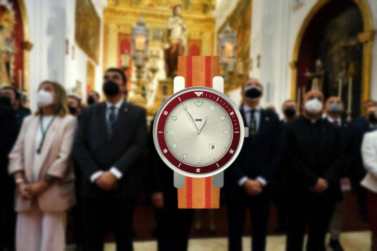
12:55
